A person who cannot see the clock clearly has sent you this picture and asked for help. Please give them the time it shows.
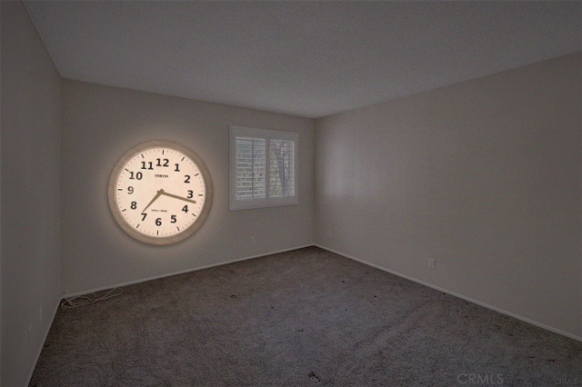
7:17
